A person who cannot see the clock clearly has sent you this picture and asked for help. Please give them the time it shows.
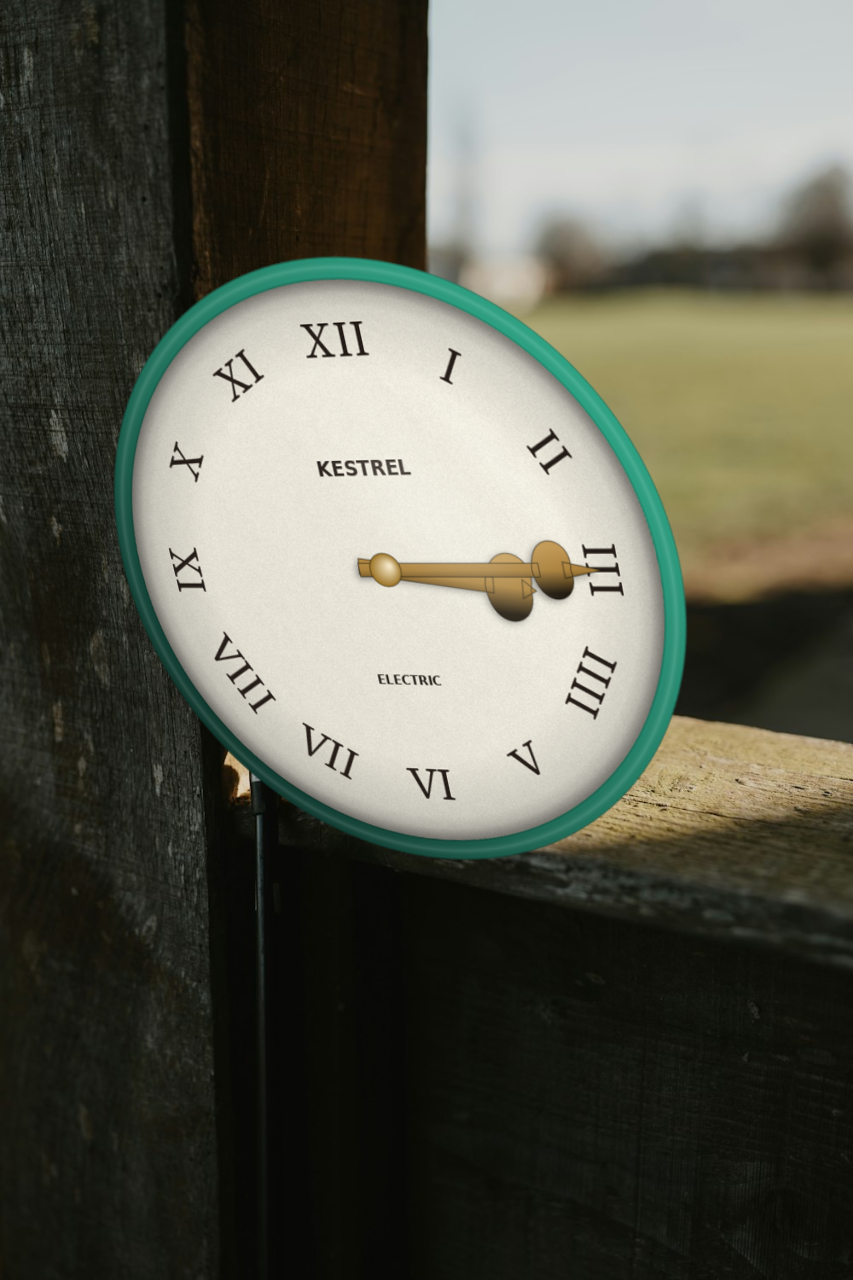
3:15
